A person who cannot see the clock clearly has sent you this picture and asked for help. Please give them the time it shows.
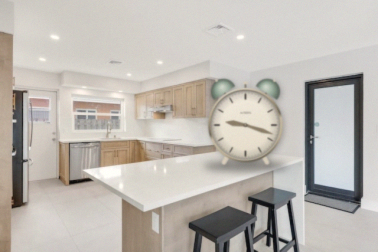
9:18
